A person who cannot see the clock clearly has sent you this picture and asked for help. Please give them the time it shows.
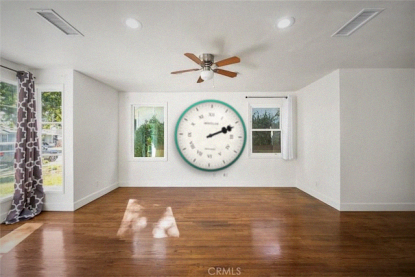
2:11
